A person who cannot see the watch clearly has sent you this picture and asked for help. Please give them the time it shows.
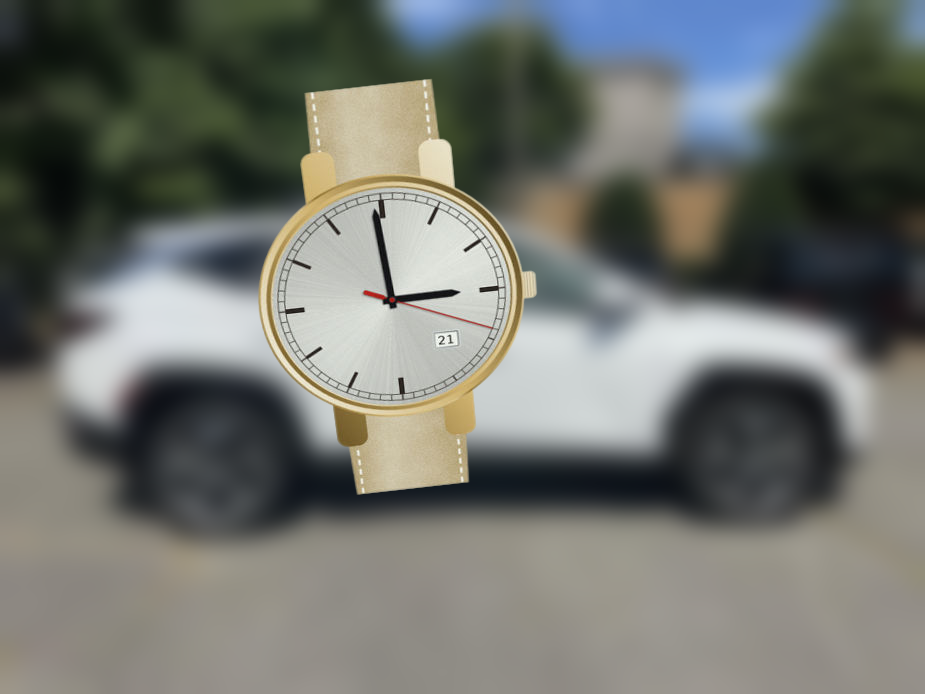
2:59:19
